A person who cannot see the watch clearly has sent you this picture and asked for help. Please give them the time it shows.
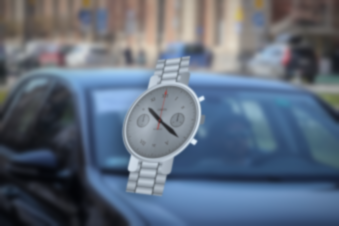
10:21
